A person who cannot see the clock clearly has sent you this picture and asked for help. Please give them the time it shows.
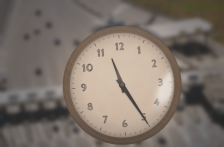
11:25
